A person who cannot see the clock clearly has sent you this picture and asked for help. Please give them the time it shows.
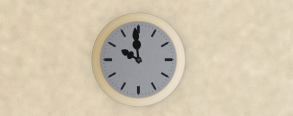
9:59
